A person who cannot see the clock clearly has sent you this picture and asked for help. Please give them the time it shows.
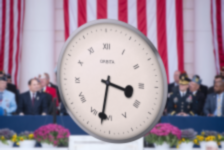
3:32
